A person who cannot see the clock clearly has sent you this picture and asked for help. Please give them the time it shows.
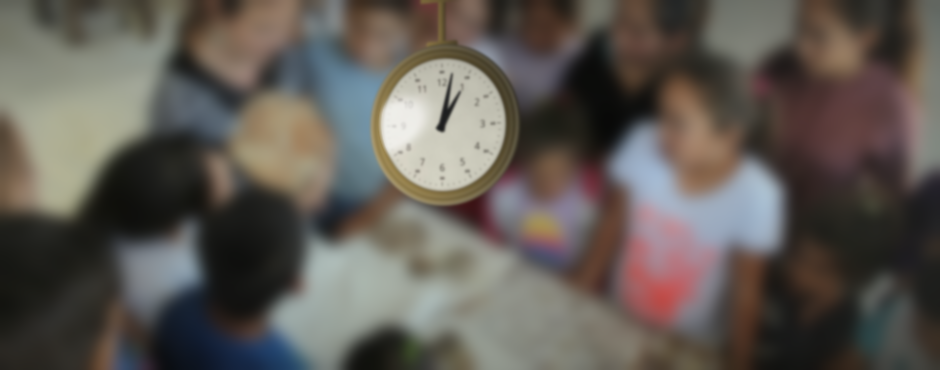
1:02
